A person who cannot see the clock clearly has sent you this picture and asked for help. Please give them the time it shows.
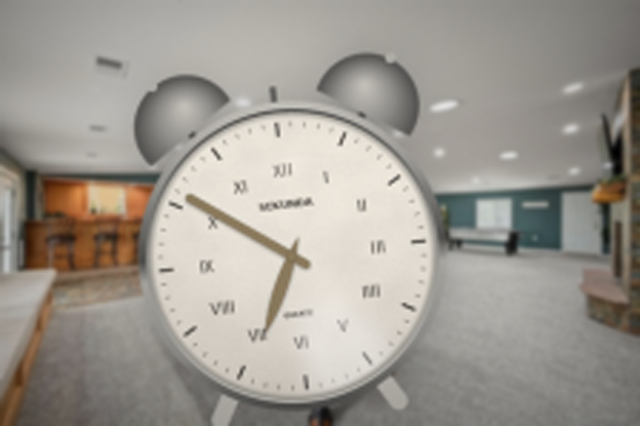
6:51
